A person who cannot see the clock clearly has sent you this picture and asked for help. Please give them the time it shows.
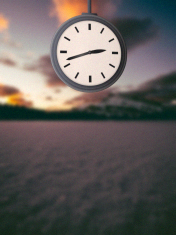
2:42
